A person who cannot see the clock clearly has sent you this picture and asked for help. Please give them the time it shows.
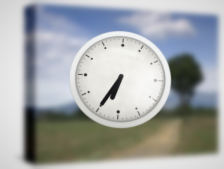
6:35
